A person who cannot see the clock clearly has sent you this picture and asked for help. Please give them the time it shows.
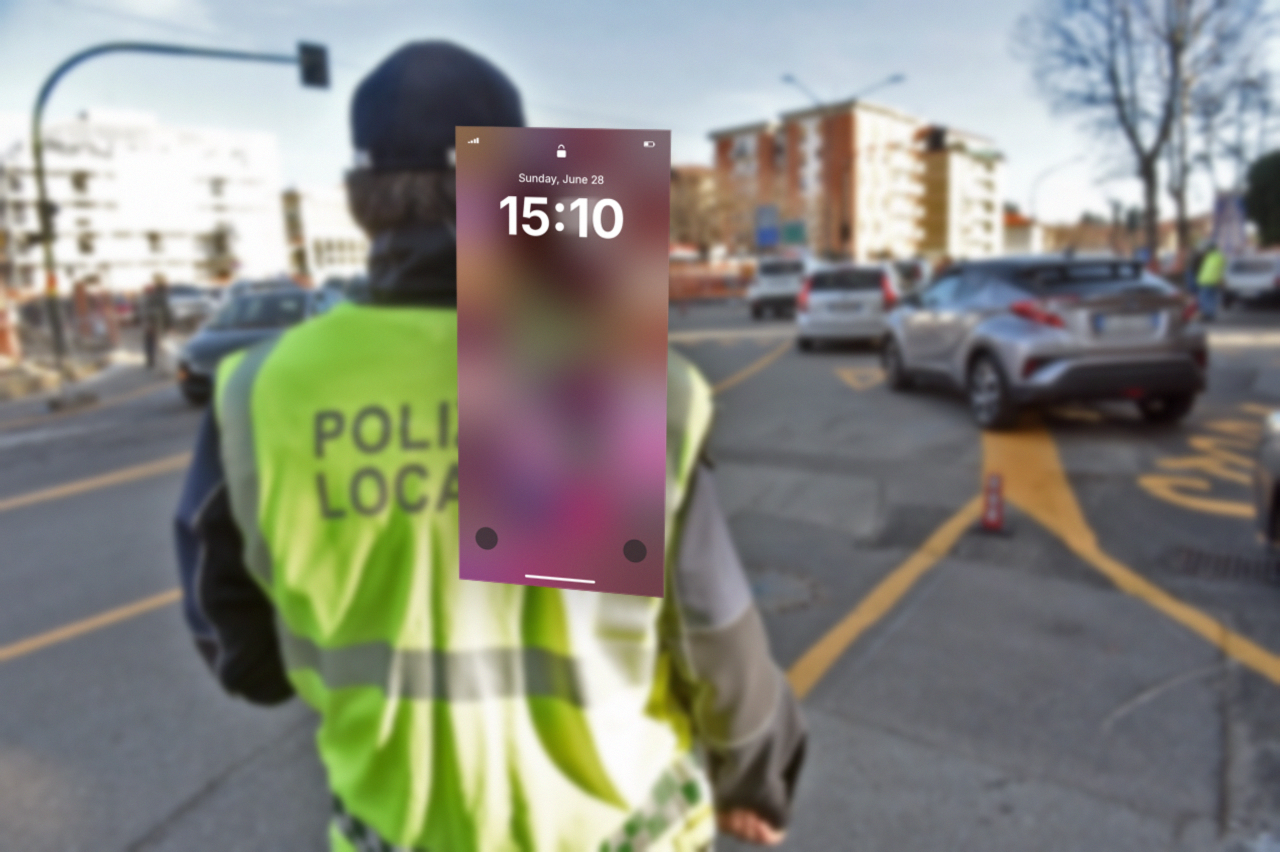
15:10
